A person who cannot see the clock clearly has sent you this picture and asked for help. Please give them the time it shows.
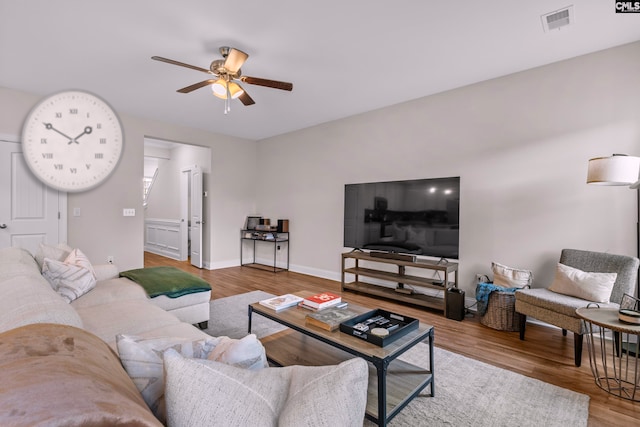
1:50
